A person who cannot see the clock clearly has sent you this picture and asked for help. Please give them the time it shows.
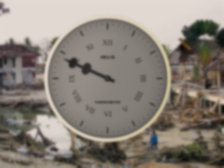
9:49
